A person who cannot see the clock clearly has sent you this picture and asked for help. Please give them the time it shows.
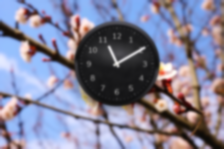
11:10
